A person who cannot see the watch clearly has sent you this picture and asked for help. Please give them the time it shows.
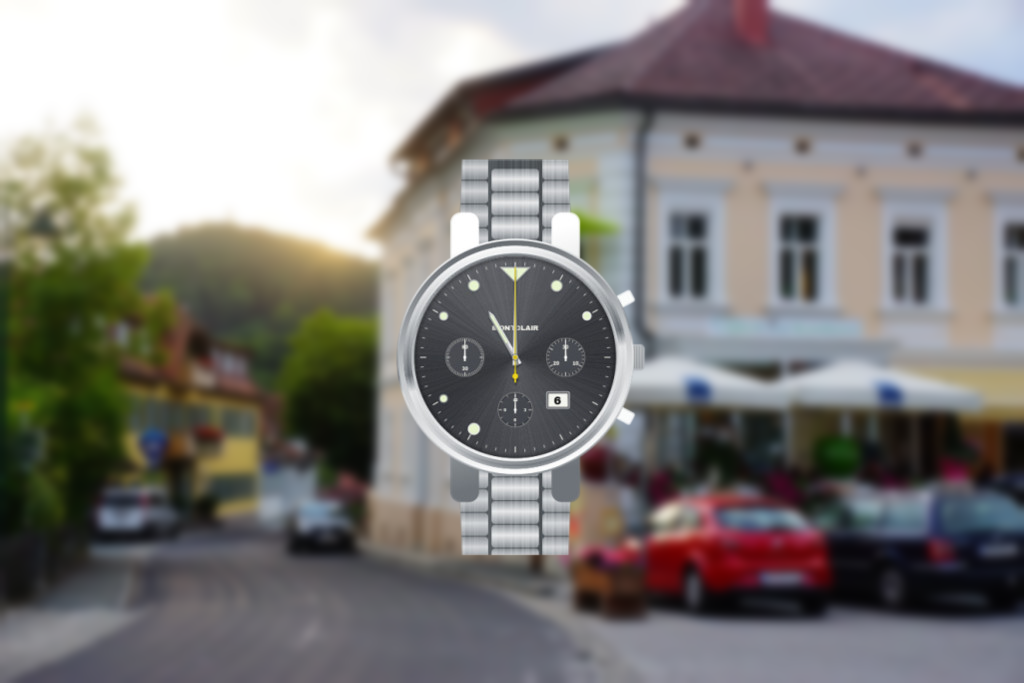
11:00
